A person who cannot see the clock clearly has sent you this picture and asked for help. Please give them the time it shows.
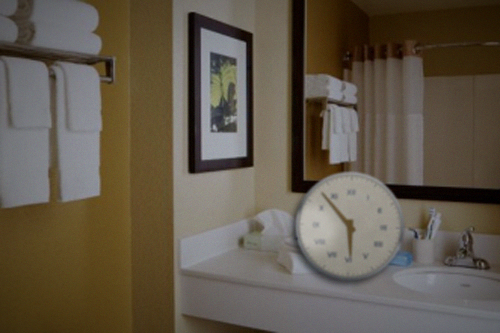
5:53
